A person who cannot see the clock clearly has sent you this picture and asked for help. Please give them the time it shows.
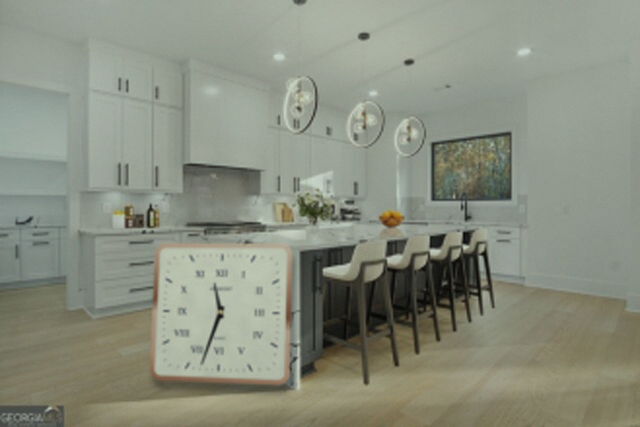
11:33
